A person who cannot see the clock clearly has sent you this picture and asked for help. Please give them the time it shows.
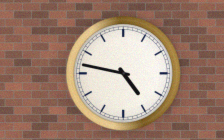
4:47
